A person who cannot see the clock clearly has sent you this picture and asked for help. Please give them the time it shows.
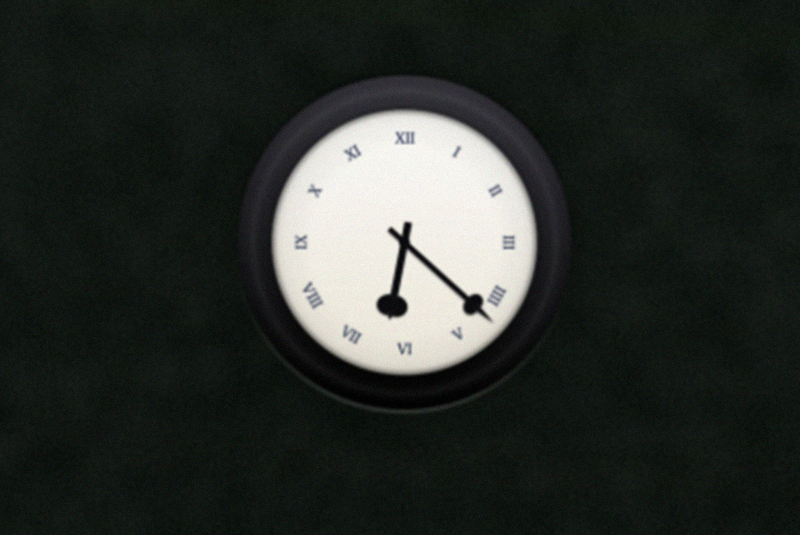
6:22
